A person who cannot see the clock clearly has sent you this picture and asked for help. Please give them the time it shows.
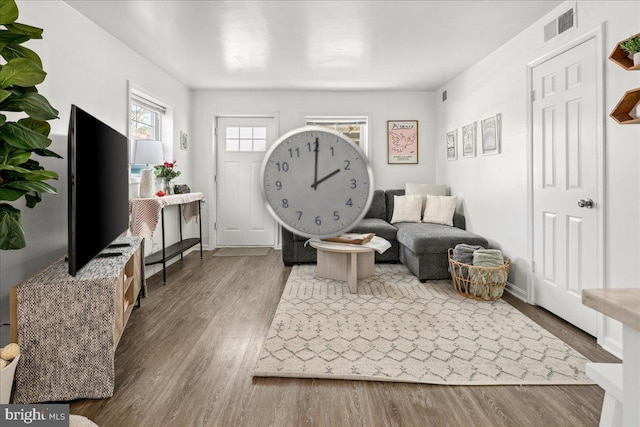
2:01
